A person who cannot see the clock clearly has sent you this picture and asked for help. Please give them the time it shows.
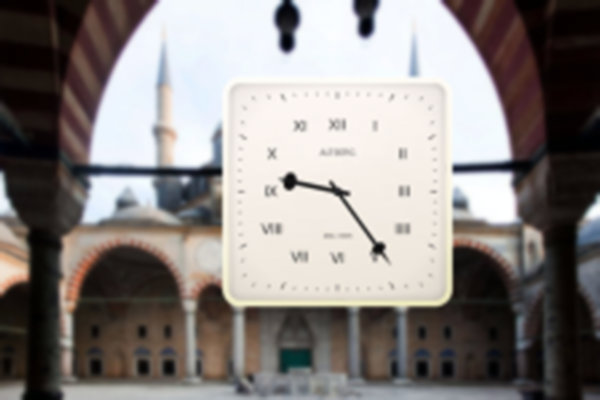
9:24
